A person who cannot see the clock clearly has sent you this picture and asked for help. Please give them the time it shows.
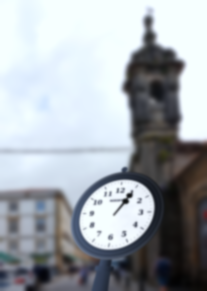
1:05
